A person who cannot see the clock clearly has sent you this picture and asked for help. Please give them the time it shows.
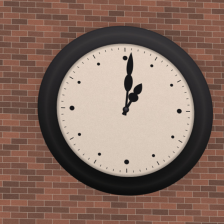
1:01
